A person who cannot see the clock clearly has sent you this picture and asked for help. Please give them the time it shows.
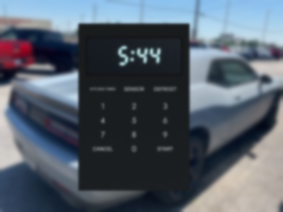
5:44
